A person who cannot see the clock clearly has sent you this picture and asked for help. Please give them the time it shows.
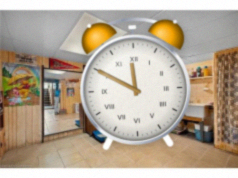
11:50
